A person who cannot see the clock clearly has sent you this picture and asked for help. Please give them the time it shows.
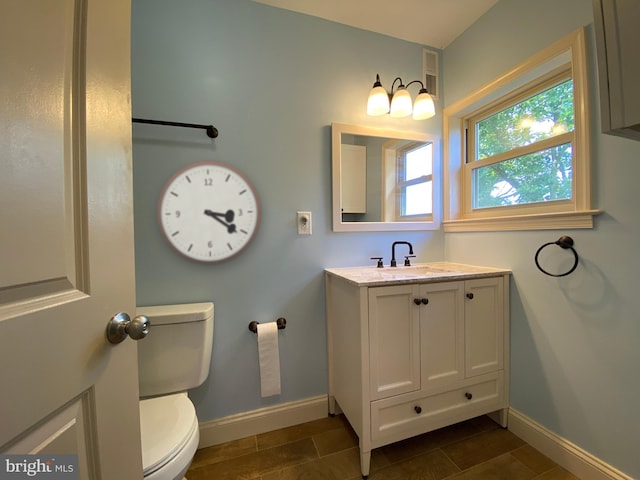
3:21
